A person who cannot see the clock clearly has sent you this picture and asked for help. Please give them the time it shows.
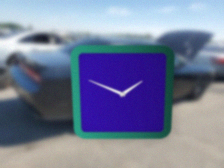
1:49
